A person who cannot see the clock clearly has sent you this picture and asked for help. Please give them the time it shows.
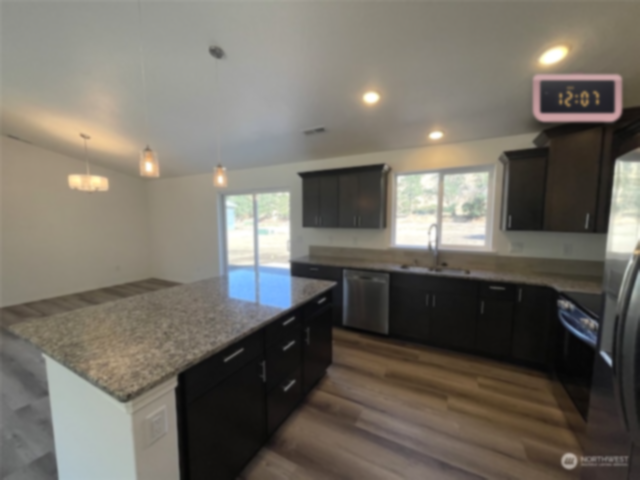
12:07
